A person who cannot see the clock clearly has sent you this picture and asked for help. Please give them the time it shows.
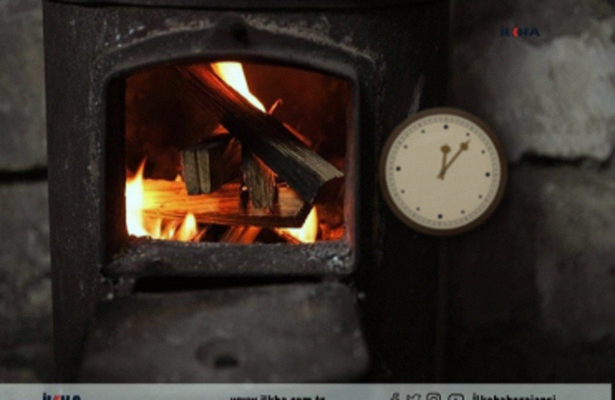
12:06
